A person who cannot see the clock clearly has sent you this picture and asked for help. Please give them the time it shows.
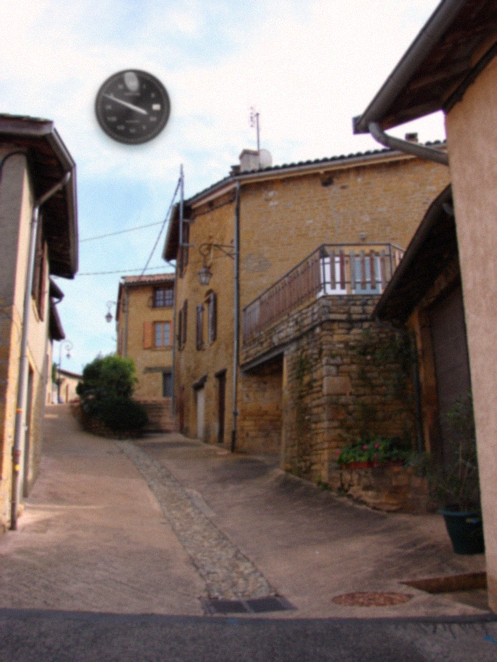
3:49
